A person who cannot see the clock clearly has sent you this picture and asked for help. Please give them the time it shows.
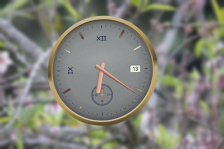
6:21
